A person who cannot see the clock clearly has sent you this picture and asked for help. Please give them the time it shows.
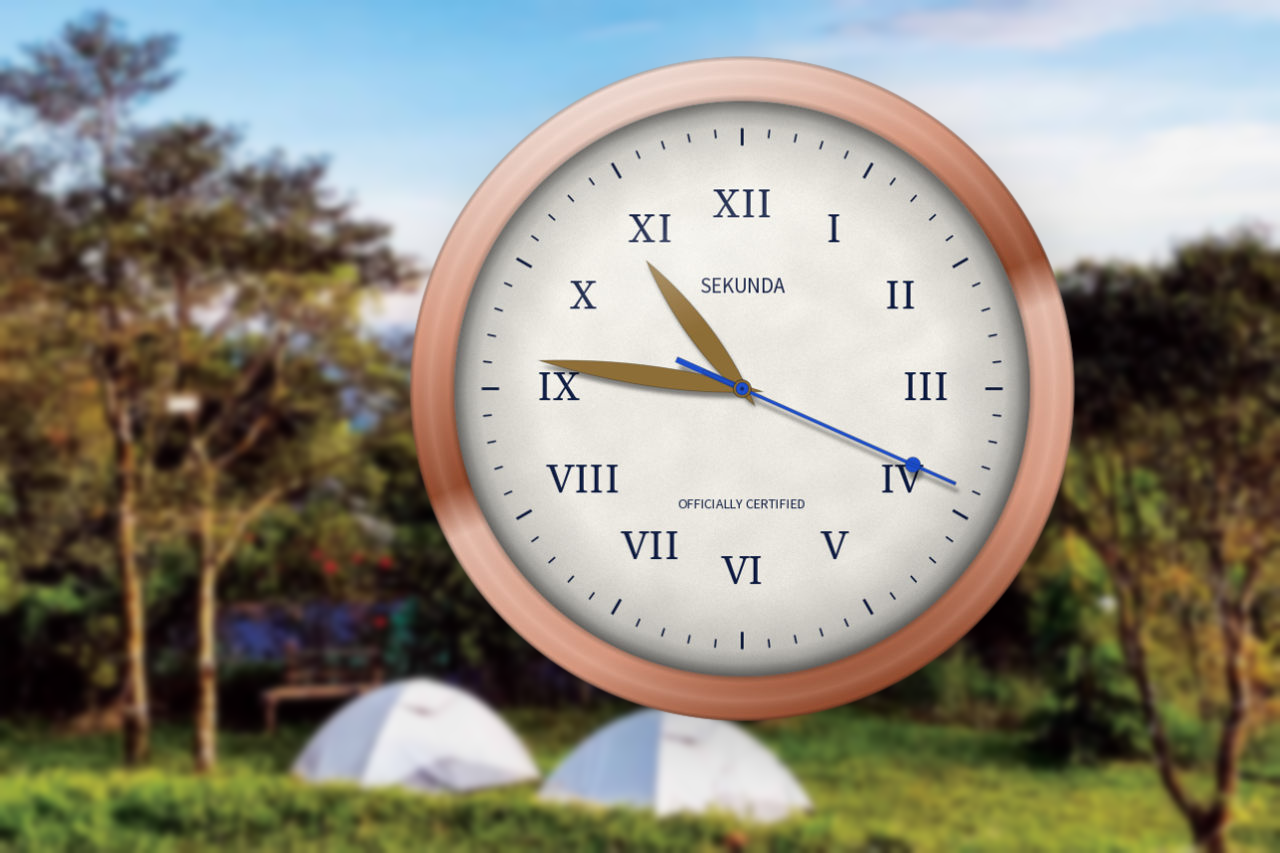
10:46:19
